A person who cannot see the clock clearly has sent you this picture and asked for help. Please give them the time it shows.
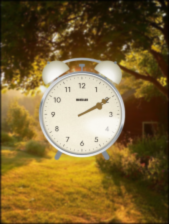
2:10
